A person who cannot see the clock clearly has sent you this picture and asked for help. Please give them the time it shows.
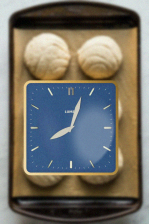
8:03
